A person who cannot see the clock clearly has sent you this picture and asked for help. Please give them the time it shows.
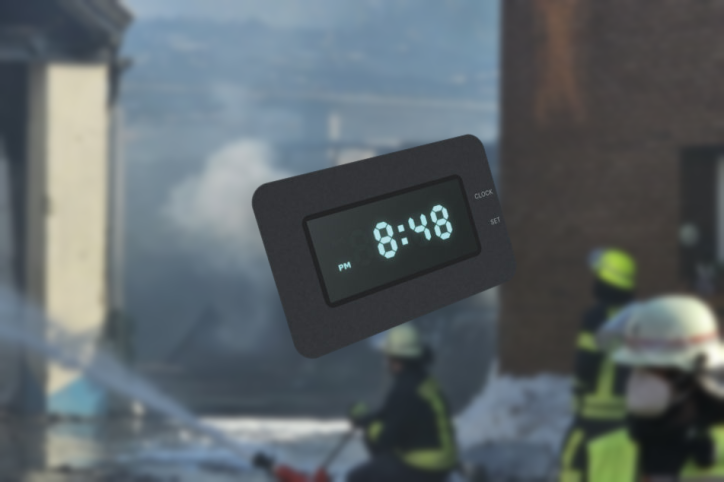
8:48
